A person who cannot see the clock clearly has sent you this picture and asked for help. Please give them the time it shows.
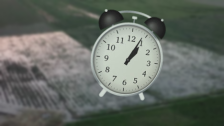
1:04
